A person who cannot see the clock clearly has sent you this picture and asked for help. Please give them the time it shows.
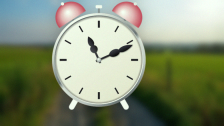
11:11
